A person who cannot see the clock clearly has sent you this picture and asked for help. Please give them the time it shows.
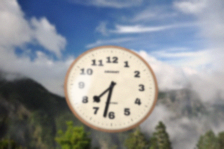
7:32
